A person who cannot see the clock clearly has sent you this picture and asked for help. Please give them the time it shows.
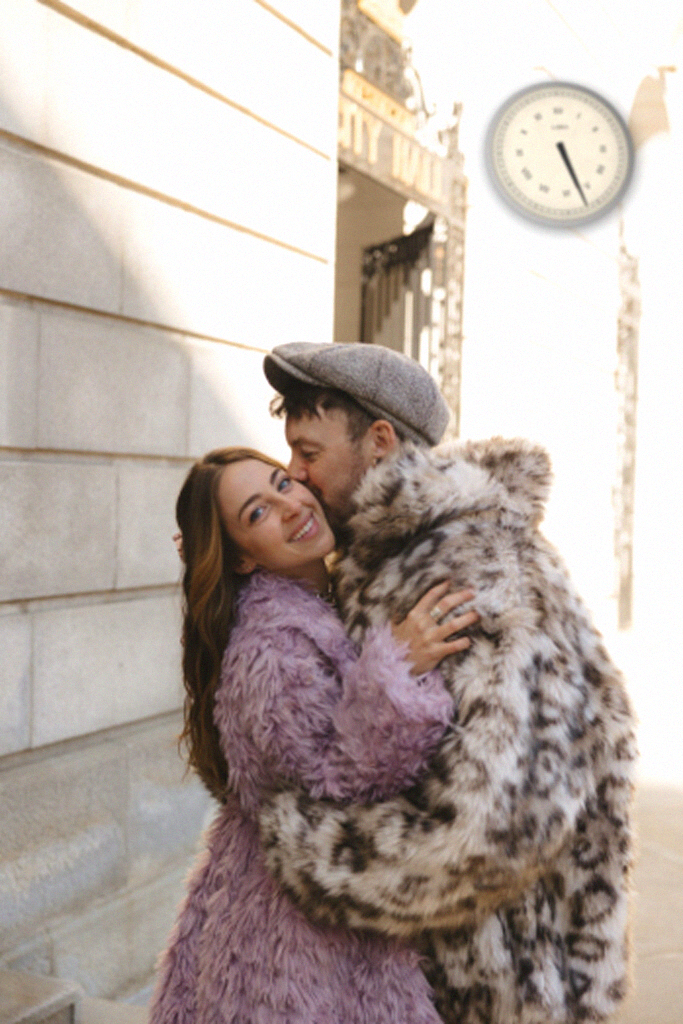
5:27
